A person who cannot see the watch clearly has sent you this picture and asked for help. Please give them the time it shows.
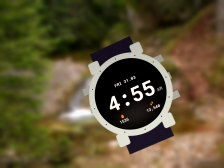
4:55
